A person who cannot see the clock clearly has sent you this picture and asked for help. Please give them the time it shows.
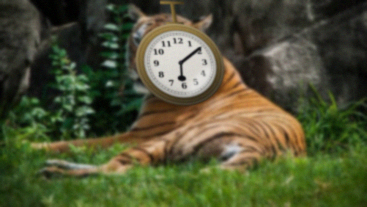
6:09
